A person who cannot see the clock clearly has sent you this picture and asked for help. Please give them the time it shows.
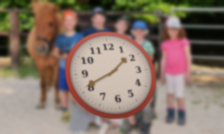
1:41
